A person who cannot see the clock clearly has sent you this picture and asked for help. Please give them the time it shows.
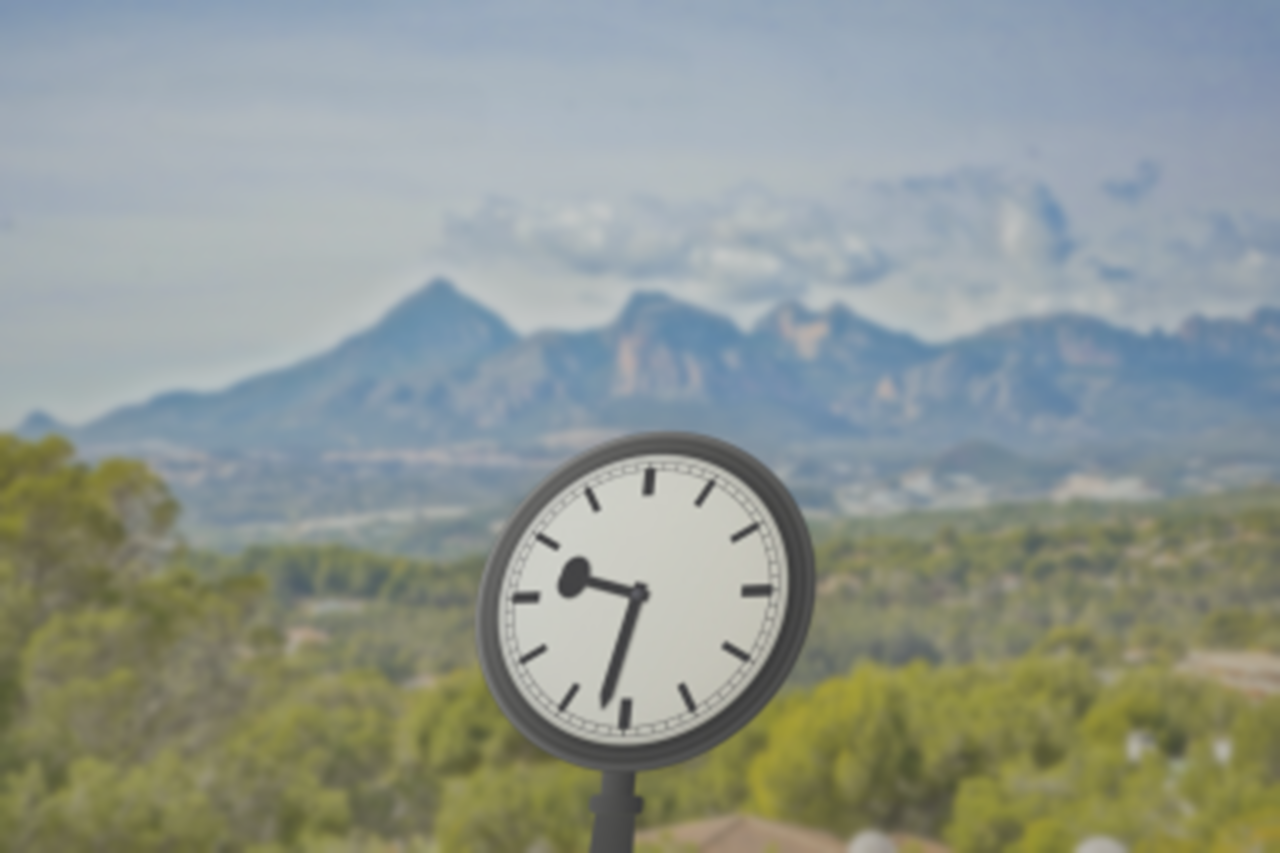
9:32
